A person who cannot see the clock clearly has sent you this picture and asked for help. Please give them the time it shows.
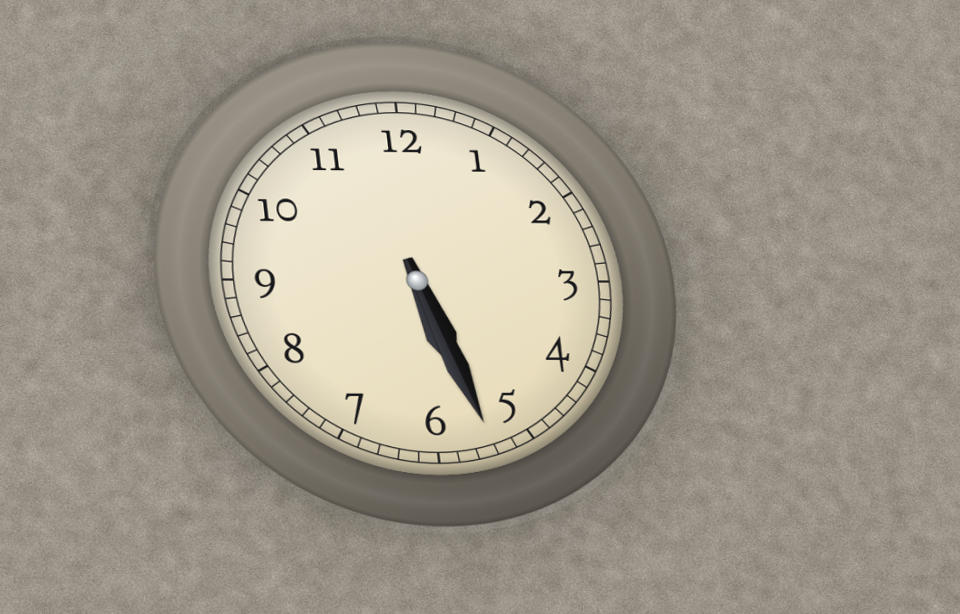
5:27
